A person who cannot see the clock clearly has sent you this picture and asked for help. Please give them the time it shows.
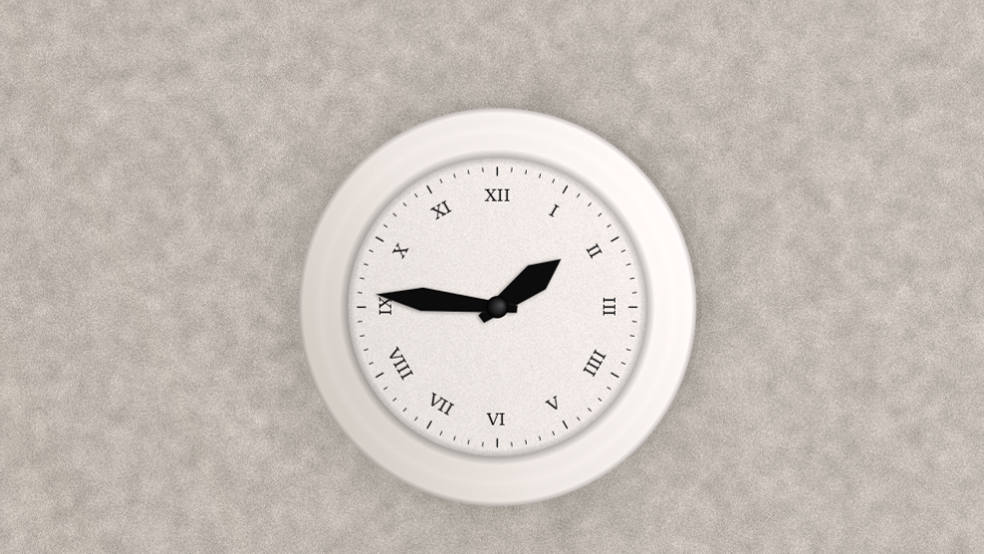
1:46
